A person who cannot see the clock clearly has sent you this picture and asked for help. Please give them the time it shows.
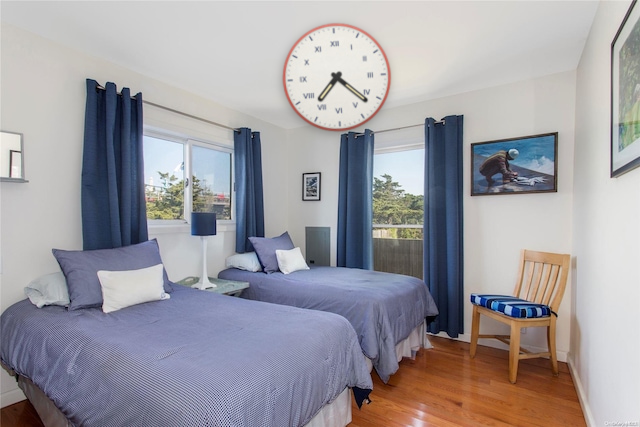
7:22
